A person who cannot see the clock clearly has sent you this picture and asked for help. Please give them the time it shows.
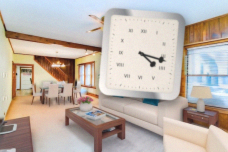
4:17
